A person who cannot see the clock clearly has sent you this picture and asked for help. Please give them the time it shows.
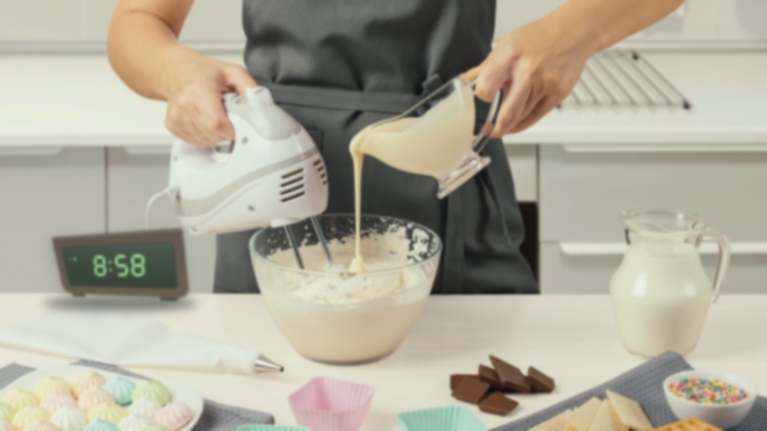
8:58
